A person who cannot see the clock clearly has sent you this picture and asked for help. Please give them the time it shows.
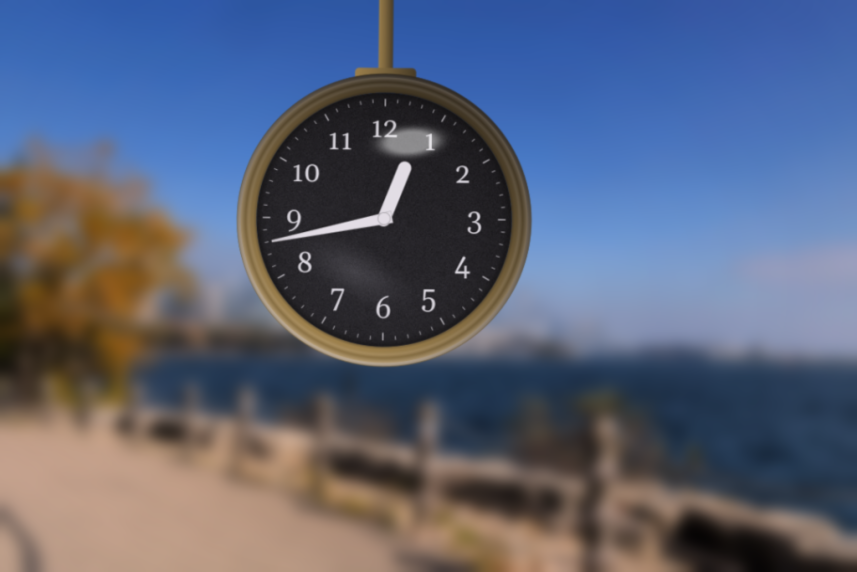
12:43
